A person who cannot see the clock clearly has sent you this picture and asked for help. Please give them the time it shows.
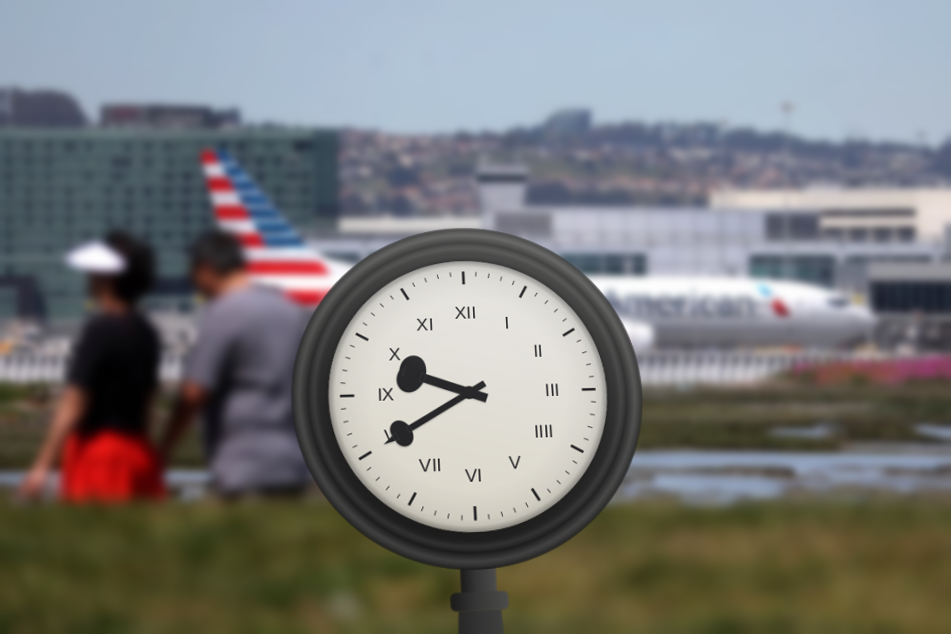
9:40
